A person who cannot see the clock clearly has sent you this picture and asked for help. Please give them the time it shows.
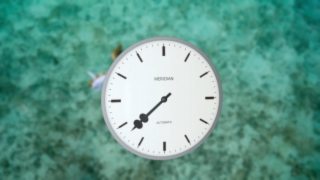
7:38
